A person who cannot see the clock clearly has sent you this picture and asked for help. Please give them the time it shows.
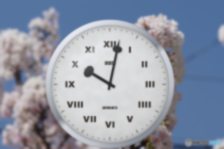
10:02
